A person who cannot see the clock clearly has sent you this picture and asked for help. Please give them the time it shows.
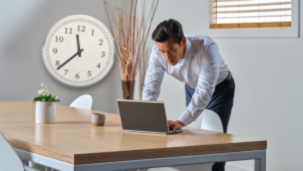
11:38
